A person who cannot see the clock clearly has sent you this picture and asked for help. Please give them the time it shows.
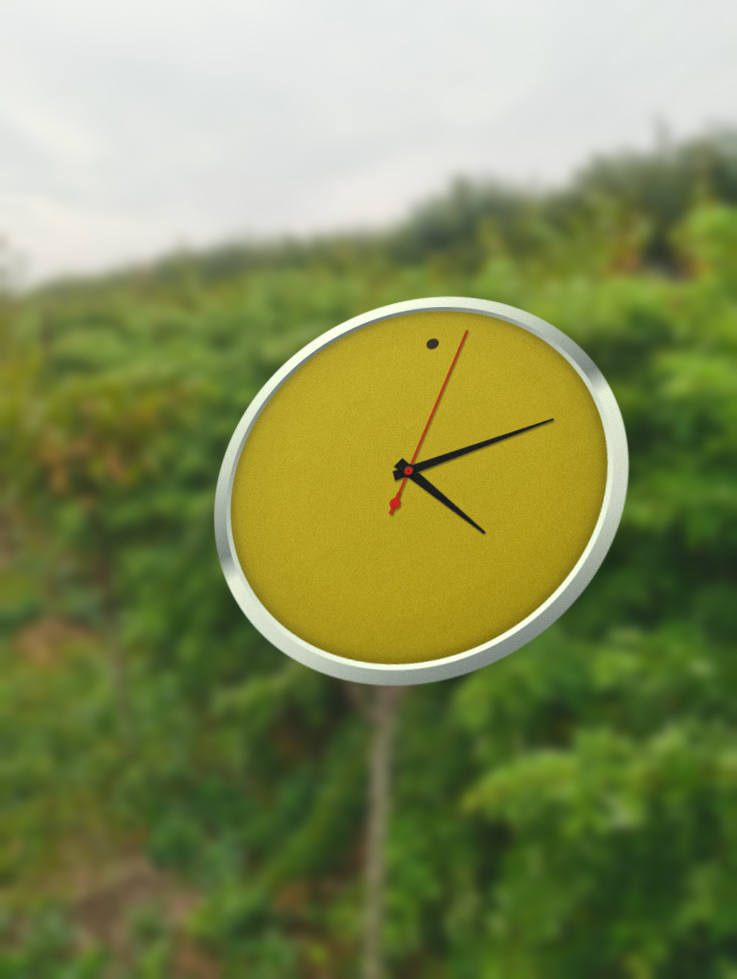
4:11:02
